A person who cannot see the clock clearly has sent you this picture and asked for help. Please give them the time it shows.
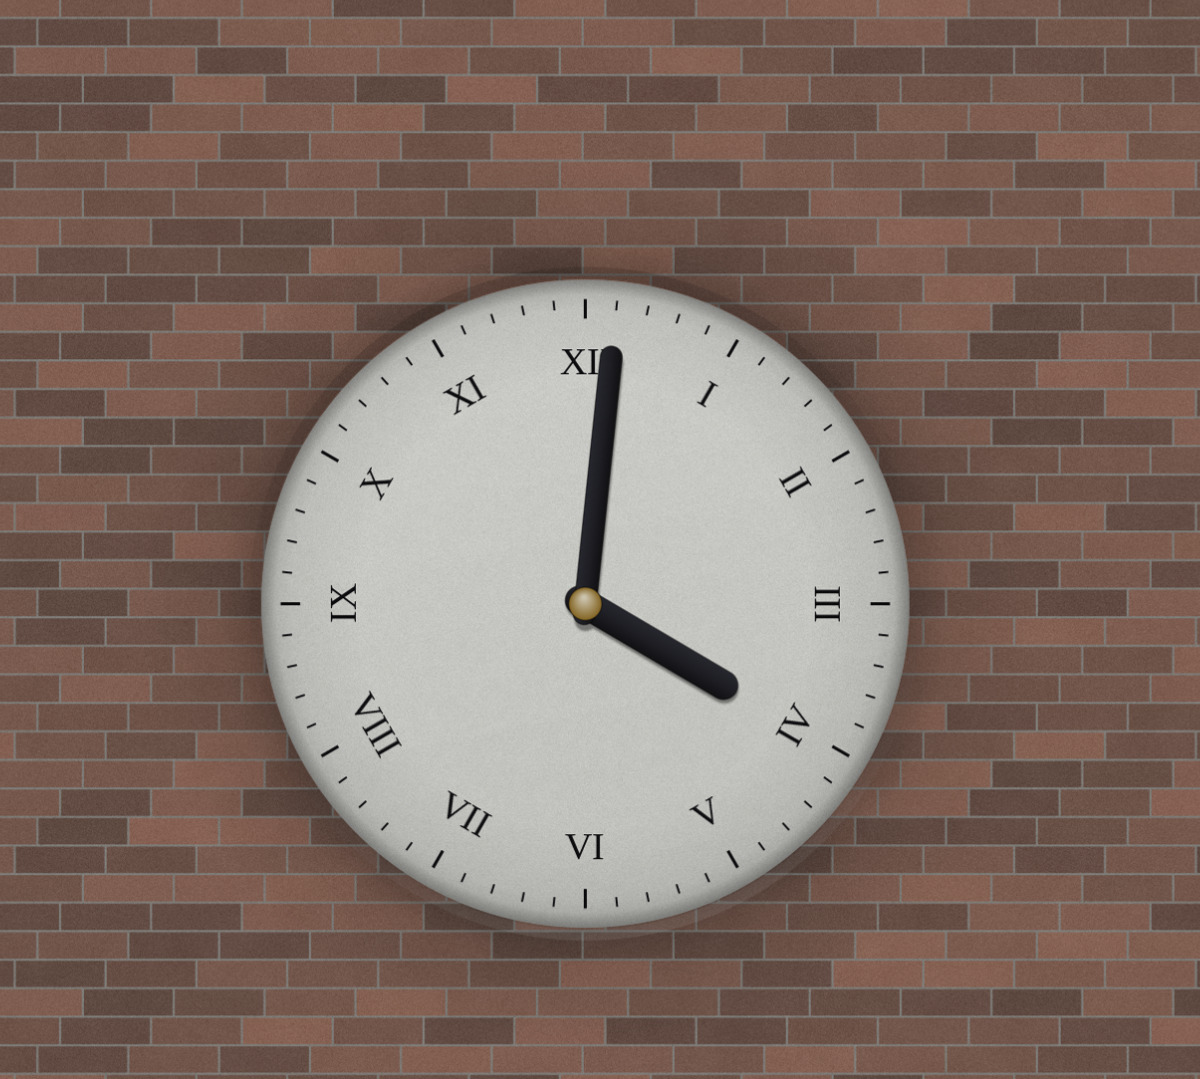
4:01
